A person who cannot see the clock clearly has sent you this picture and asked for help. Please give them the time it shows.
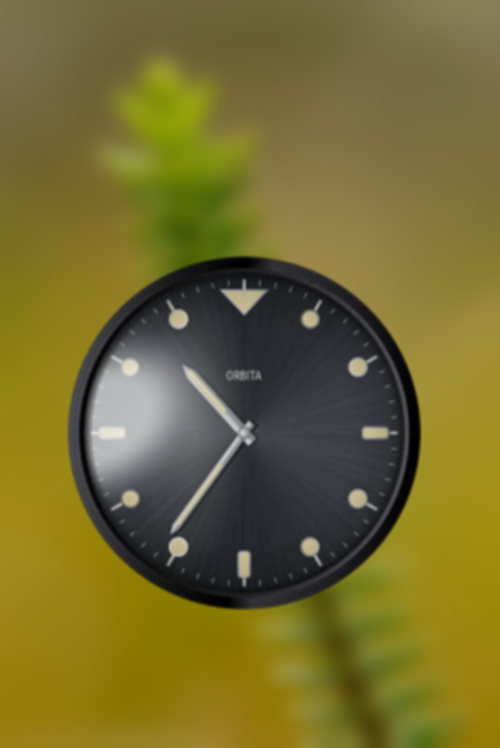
10:36
